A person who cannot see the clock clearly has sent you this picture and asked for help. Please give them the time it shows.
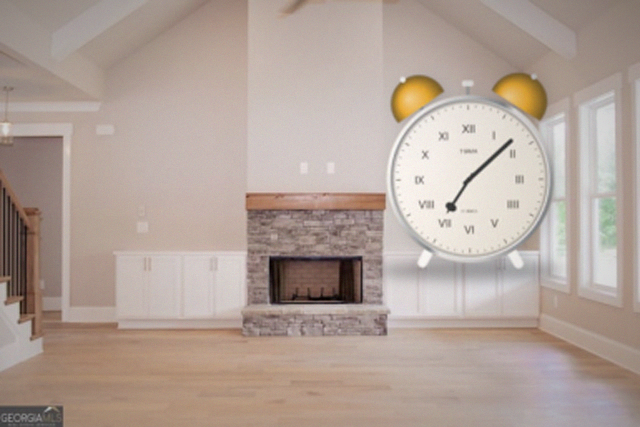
7:08
